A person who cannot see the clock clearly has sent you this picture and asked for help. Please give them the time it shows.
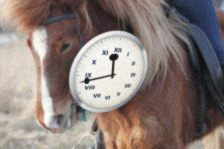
11:43
